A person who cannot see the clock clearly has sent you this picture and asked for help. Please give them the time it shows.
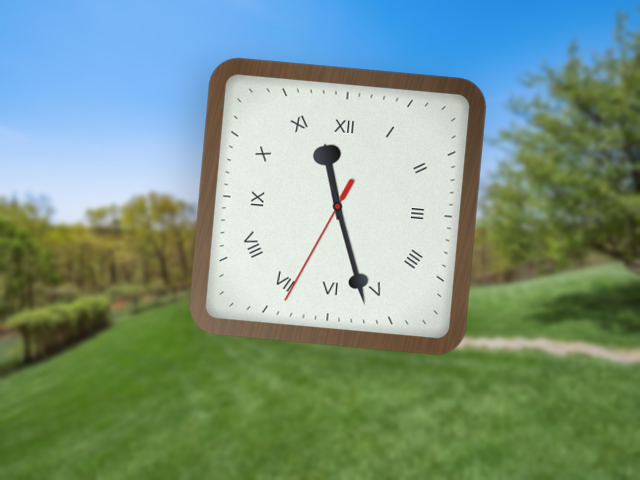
11:26:34
